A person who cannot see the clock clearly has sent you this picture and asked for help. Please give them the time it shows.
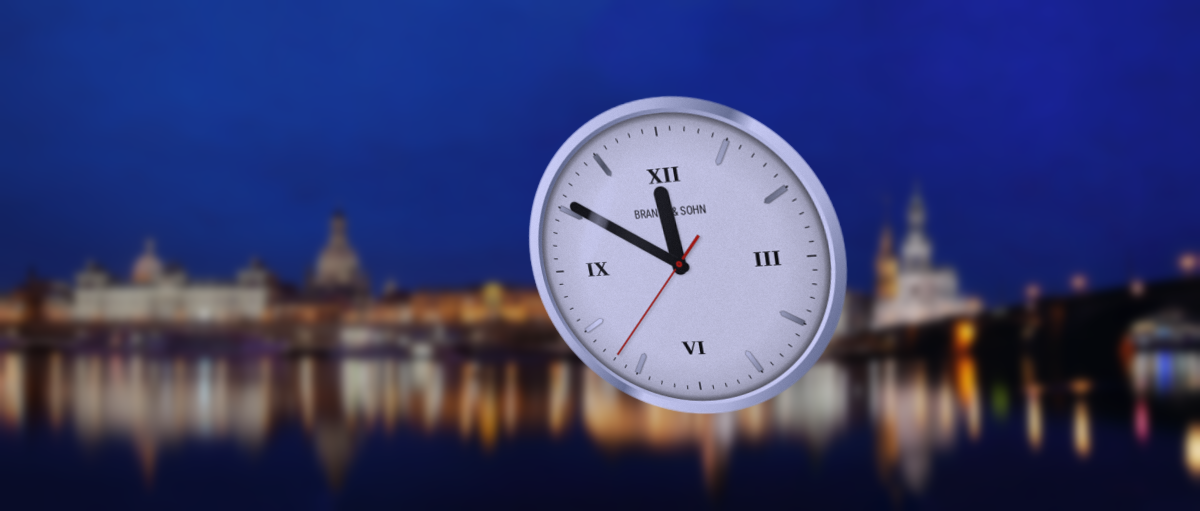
11:50:37
